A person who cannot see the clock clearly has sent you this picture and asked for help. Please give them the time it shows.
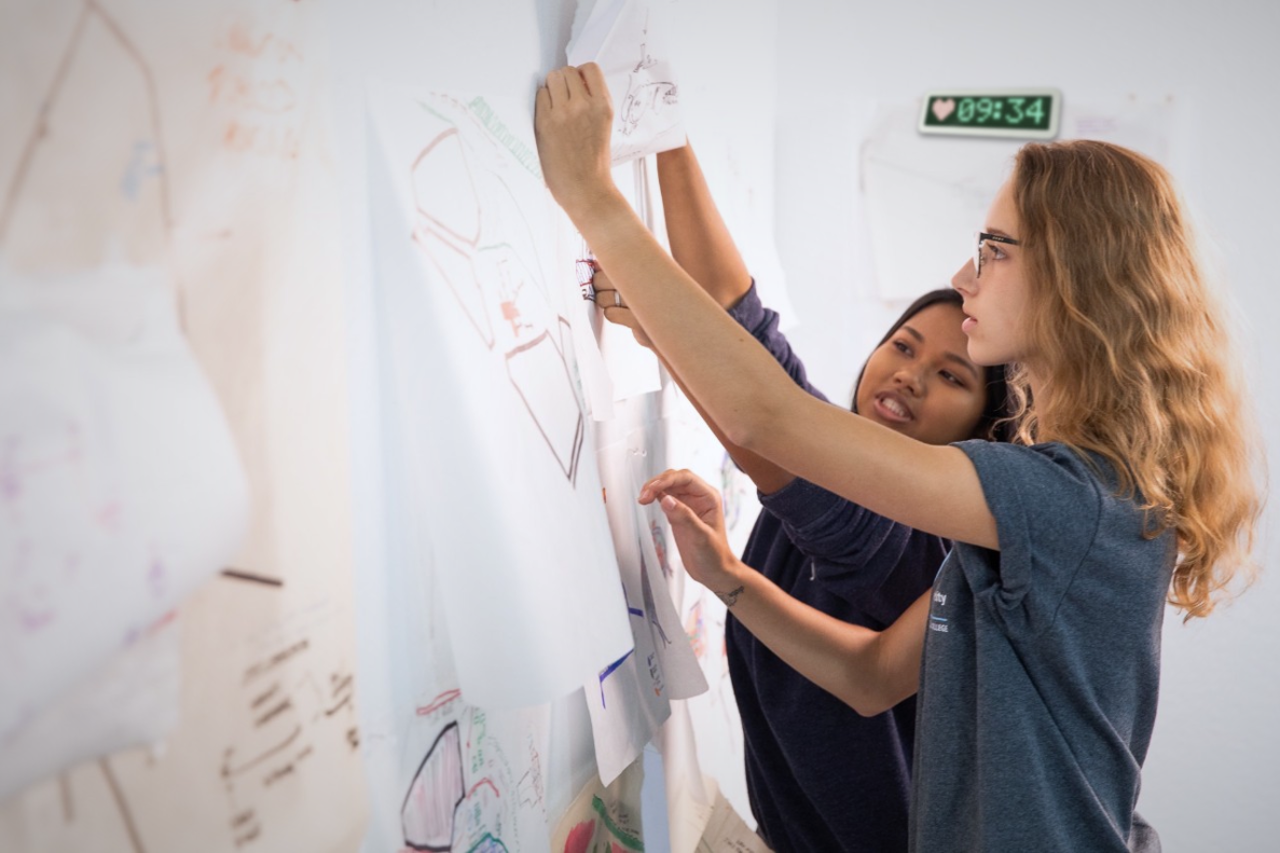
9:34
